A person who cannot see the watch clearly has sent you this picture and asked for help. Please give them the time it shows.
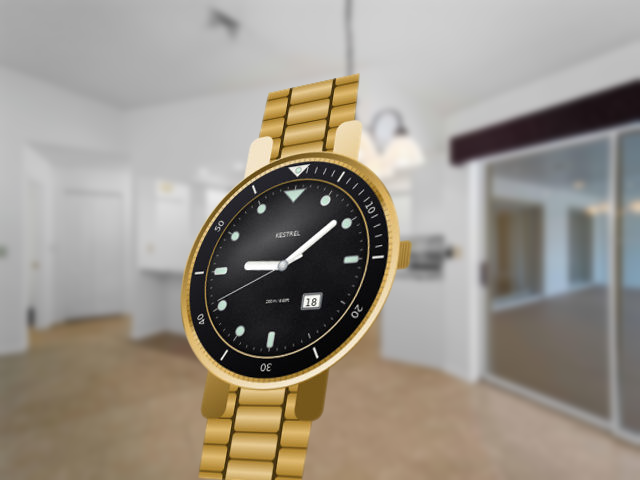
9:08:41
